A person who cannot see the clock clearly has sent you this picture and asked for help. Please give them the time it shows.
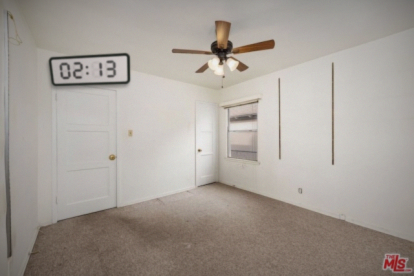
2:13
